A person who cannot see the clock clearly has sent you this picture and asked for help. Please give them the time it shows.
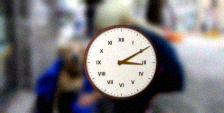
3:10
